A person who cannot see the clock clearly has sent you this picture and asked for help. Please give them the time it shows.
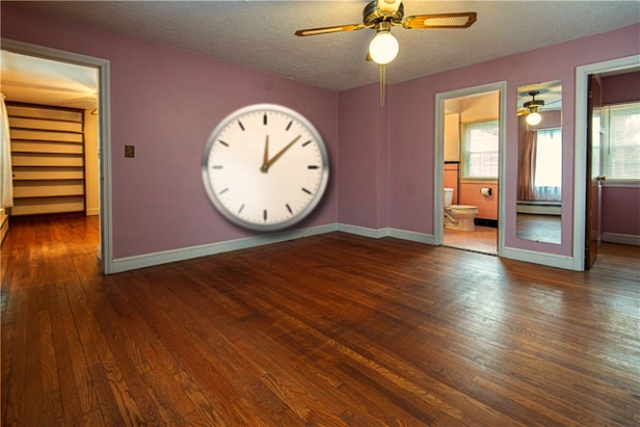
12:08
